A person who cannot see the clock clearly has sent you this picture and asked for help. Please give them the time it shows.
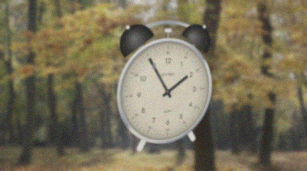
1:55
